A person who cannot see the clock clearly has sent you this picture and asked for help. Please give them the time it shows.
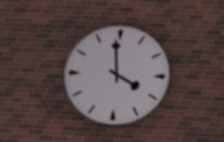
3:59
